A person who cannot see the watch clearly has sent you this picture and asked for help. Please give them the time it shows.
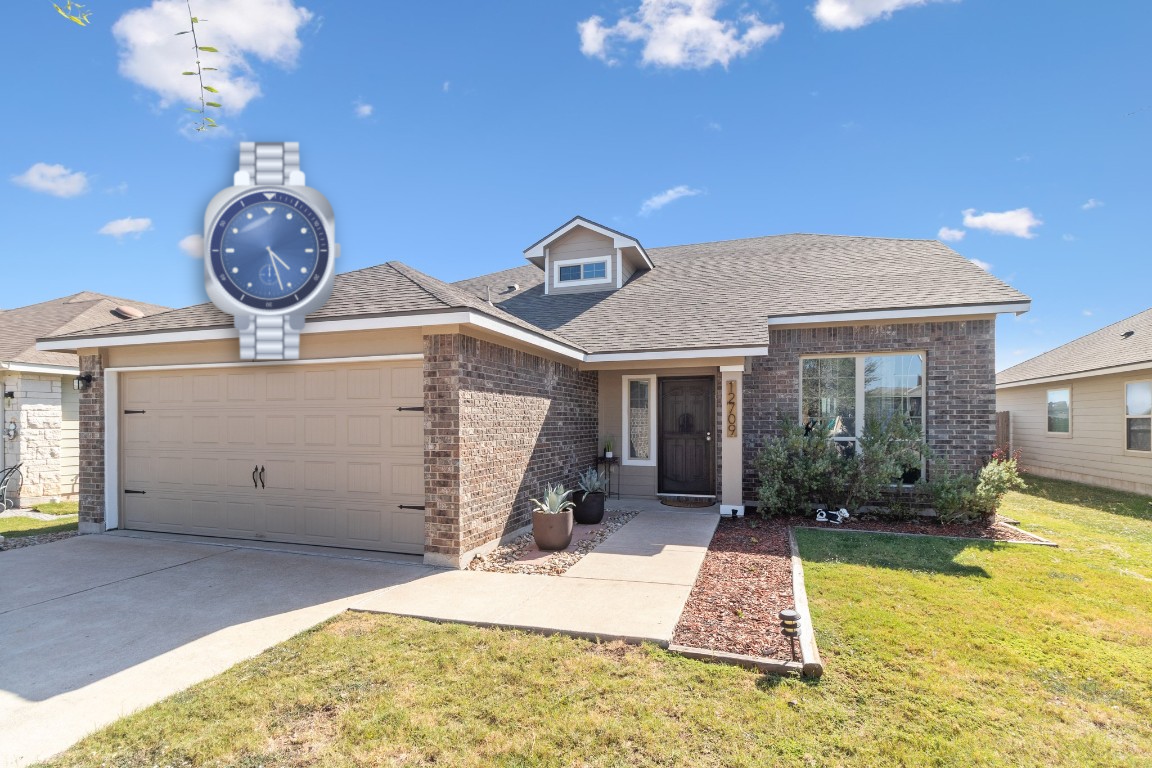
4:27
